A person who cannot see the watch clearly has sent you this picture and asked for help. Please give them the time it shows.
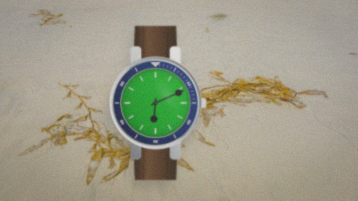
6:11
